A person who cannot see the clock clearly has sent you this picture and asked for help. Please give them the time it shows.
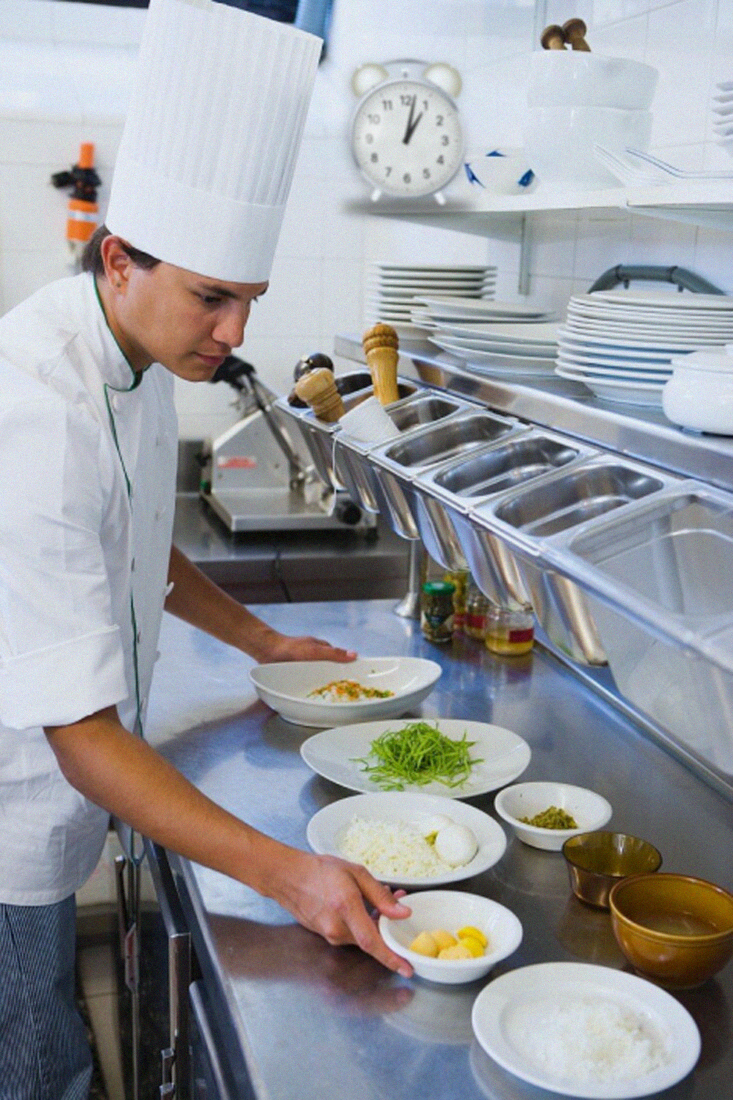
1:02
